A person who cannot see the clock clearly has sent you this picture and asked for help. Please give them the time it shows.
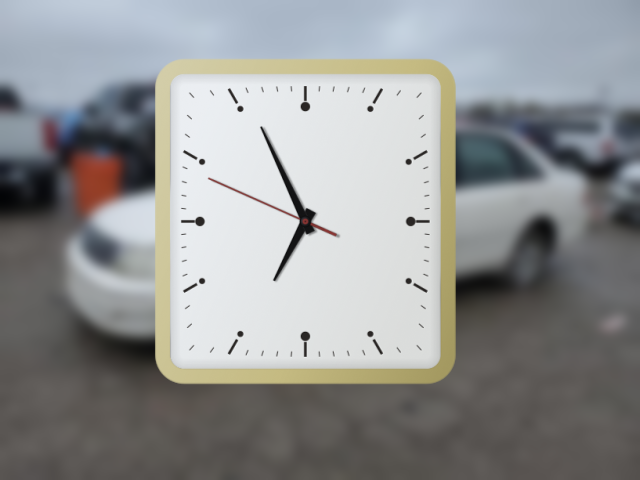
6:55:49
